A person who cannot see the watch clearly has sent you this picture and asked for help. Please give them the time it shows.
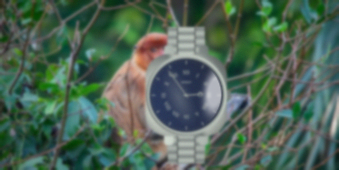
2:54
